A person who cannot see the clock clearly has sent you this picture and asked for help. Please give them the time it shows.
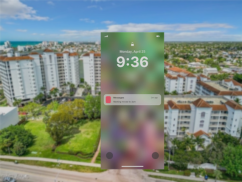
9:36
